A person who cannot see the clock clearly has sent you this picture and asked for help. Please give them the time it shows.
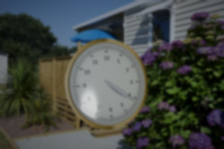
4:21
